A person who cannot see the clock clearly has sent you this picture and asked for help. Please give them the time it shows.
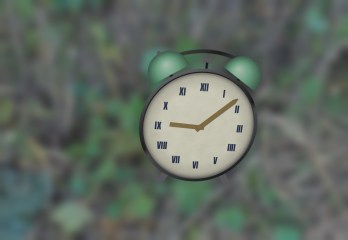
9:08
